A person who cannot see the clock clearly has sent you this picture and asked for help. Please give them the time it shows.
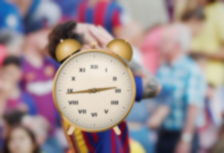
2:44
